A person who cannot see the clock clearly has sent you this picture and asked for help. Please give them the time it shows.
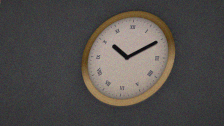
10:10
